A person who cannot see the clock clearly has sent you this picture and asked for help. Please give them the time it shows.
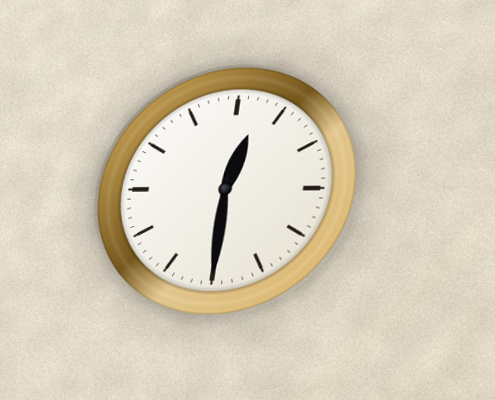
12:30
